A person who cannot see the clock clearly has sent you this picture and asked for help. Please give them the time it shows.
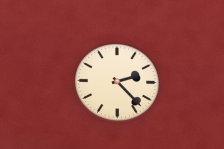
2:23
